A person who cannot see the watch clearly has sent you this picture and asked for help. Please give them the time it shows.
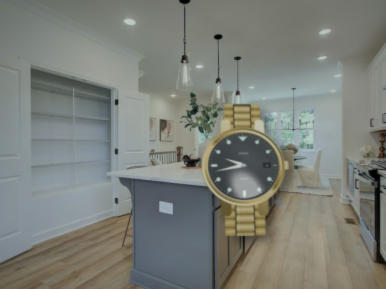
9:43
